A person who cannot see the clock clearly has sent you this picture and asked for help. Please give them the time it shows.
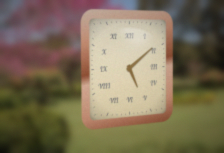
5:09
